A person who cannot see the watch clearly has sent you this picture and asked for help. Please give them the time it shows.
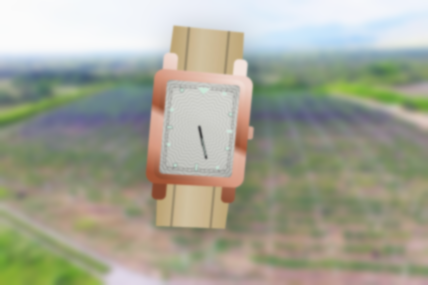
5:27
